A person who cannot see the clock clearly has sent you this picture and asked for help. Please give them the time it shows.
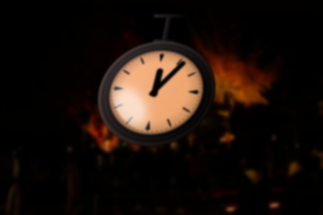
12:06
